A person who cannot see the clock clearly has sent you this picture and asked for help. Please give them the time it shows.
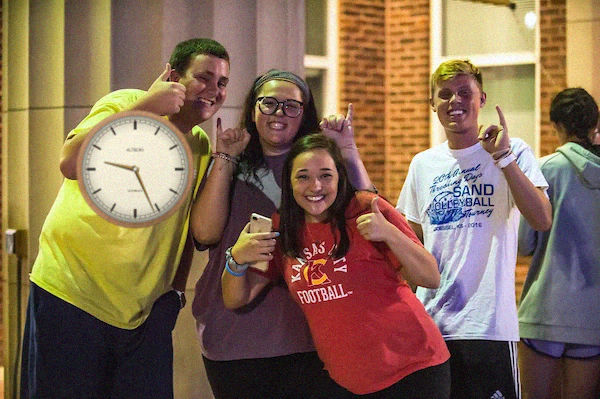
9:26
